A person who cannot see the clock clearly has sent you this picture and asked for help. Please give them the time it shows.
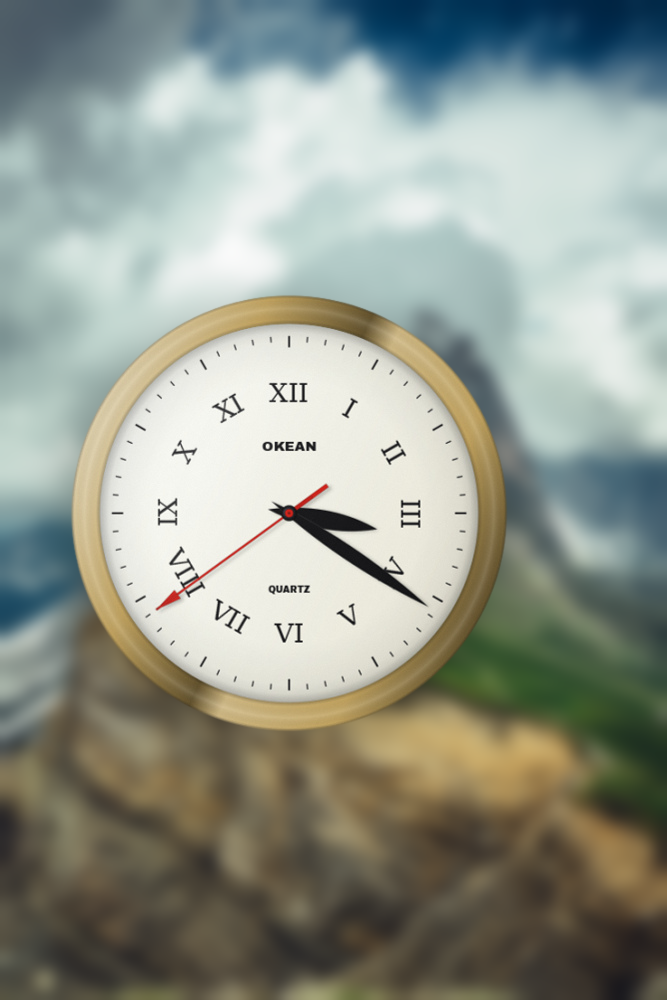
3:20:39
